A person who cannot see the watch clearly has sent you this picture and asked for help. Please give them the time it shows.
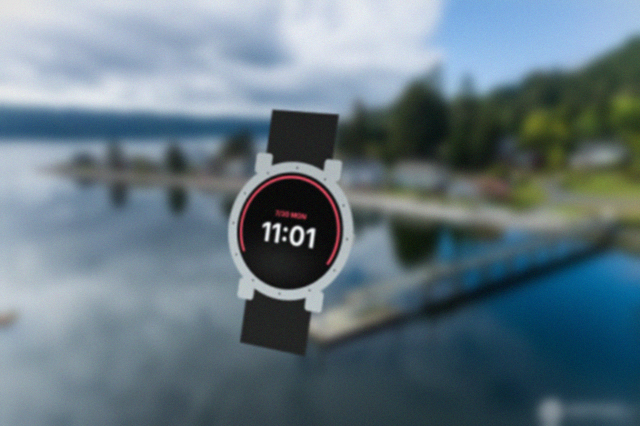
11:01
